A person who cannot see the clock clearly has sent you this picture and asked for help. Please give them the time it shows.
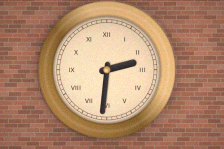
2:31
